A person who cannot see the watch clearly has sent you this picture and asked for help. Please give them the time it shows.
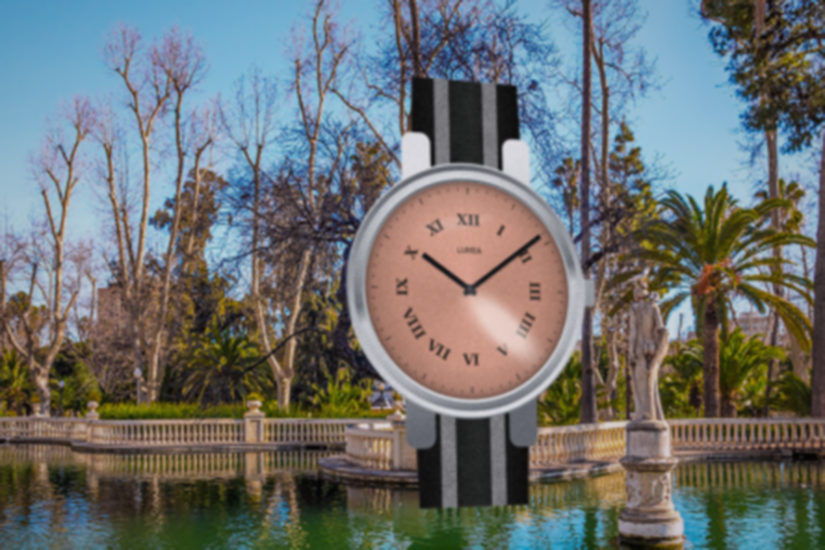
10:09
